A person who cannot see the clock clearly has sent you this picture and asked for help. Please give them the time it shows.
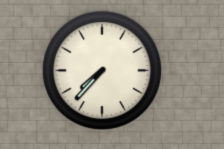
7:37
